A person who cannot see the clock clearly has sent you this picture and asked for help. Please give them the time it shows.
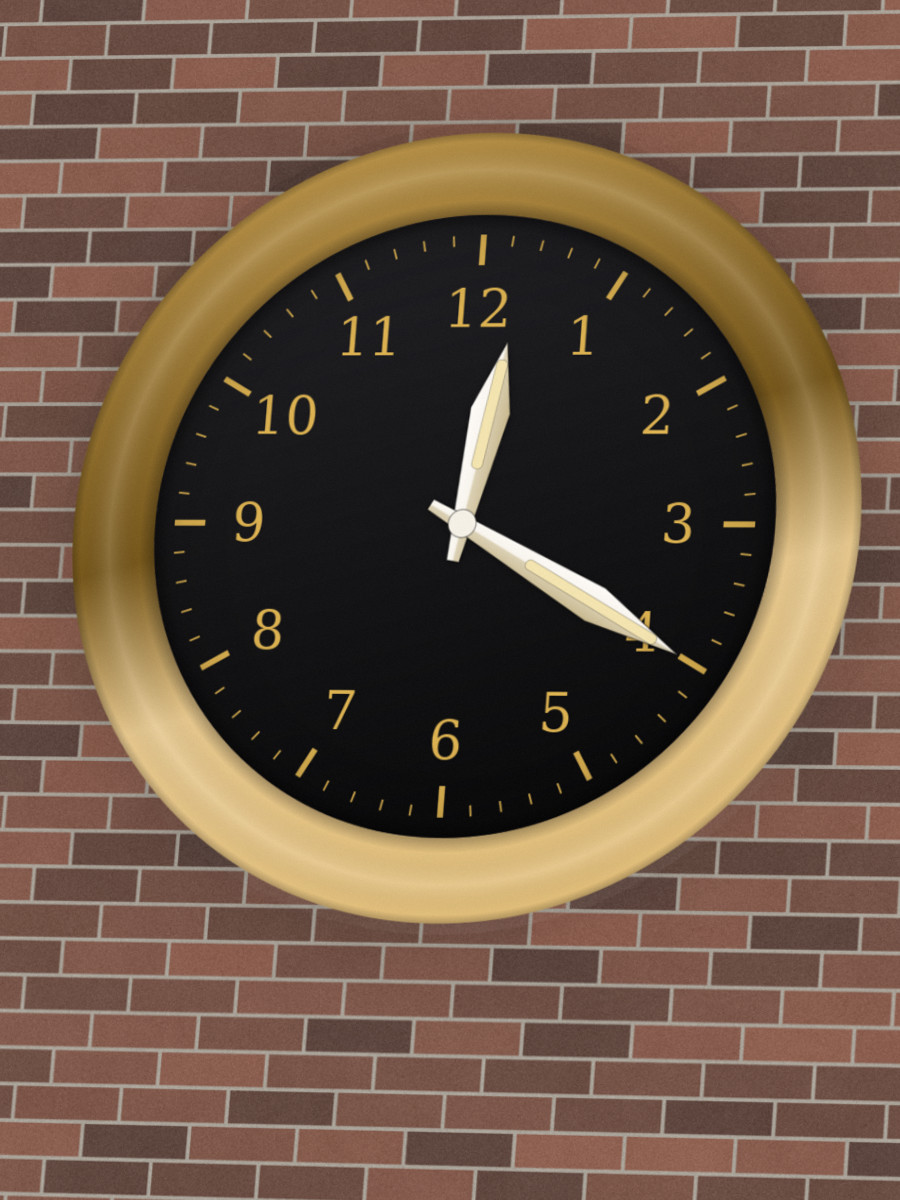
12:20
